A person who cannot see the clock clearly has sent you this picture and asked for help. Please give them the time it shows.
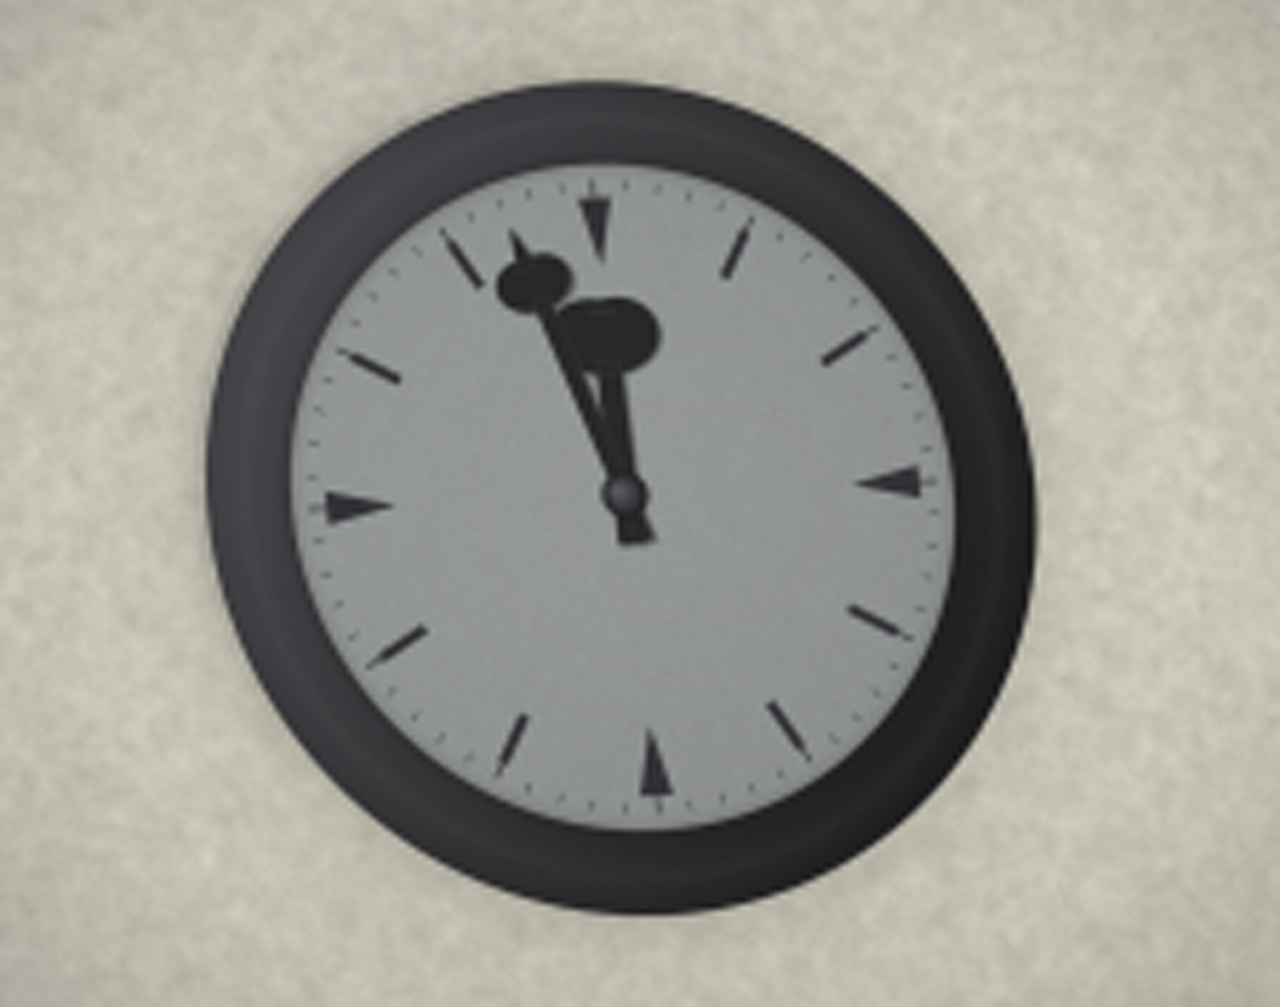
11:57
